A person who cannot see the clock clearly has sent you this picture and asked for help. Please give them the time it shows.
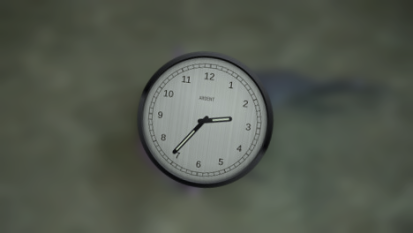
2:36
